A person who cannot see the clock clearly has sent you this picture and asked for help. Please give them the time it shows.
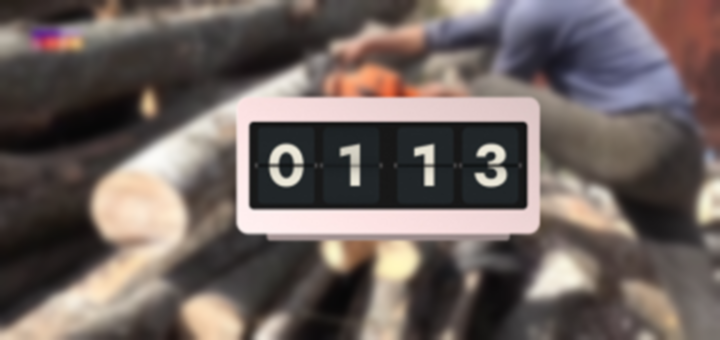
1:13
